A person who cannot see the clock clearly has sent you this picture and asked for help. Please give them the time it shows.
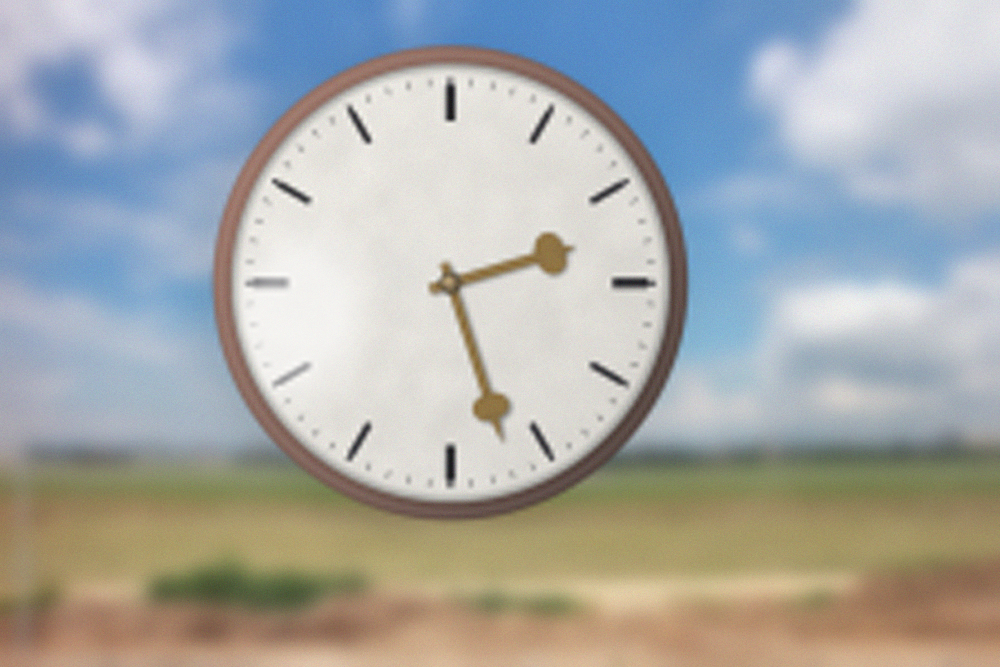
2:27
